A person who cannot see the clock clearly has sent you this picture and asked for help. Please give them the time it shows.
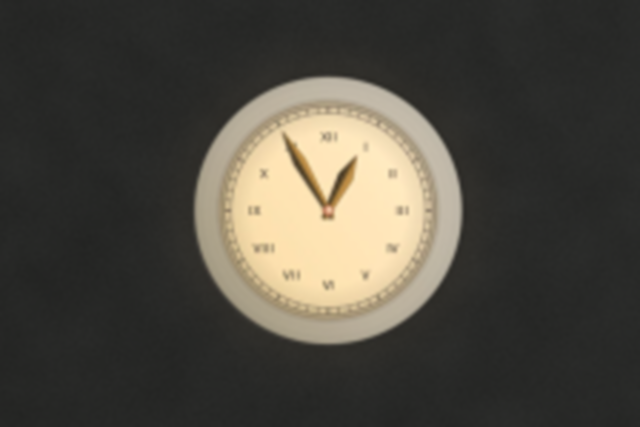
12:55
